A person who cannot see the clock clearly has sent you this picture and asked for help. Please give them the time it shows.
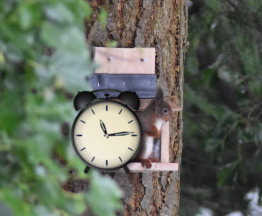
11:14
